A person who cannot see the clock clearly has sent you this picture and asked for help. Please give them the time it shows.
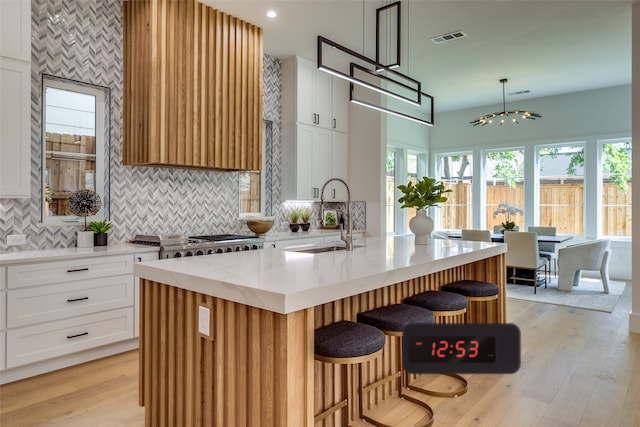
12:53
